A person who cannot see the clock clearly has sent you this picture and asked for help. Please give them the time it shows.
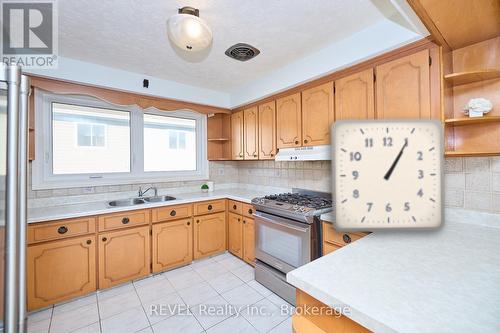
1:05
